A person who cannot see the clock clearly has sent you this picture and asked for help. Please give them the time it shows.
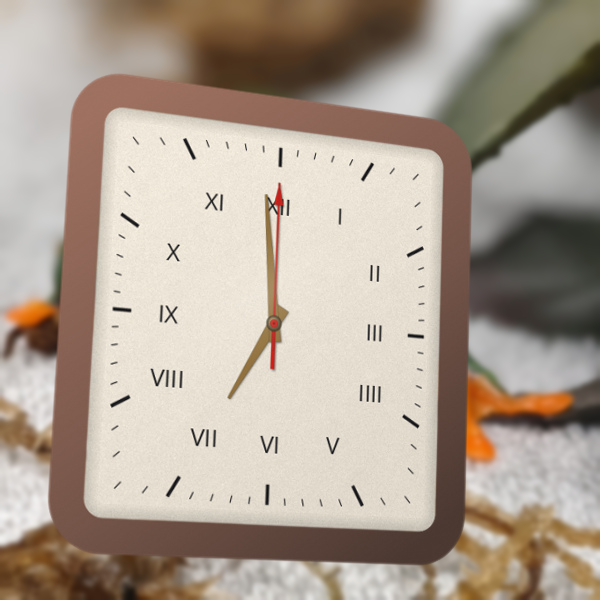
6:59:00
